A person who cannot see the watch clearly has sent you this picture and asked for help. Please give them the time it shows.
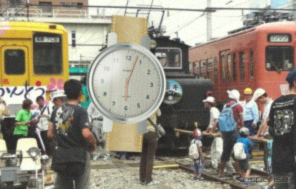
6:03
